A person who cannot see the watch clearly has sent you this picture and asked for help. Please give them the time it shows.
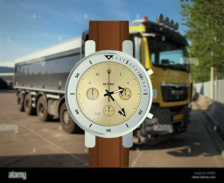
2:24
